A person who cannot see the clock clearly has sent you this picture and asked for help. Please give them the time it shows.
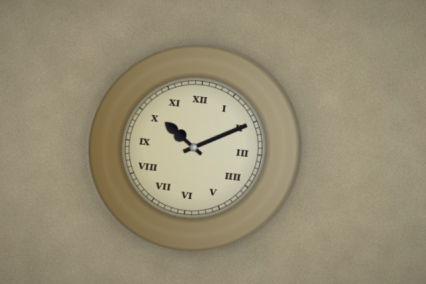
10:10
